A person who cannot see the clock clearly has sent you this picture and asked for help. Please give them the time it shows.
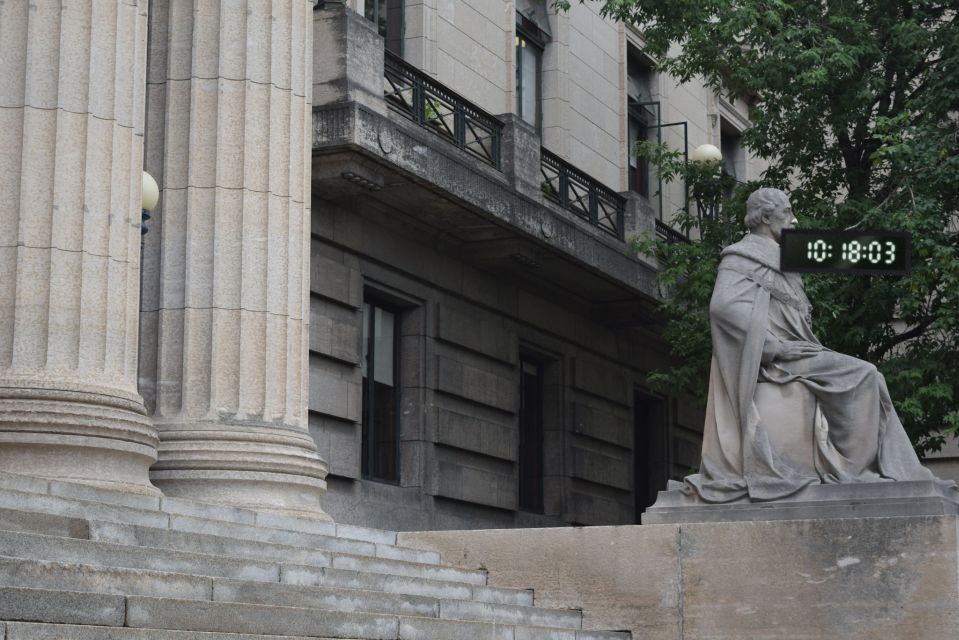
10:18:03
